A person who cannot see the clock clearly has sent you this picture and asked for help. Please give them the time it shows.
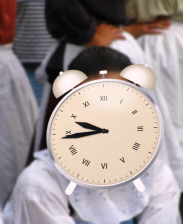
9:44
